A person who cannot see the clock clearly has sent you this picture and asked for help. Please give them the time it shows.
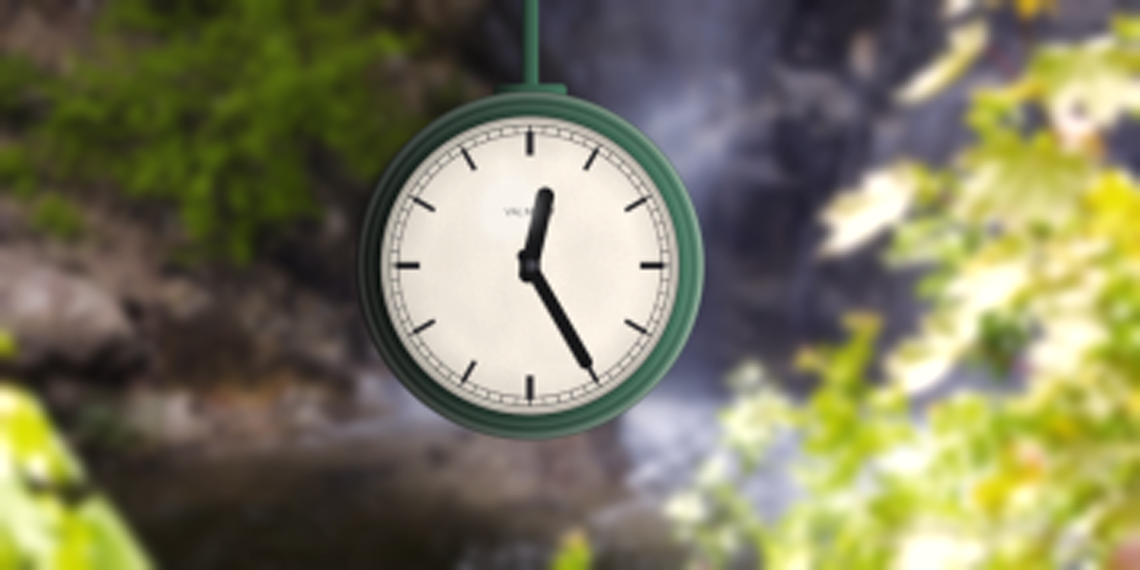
12:25
